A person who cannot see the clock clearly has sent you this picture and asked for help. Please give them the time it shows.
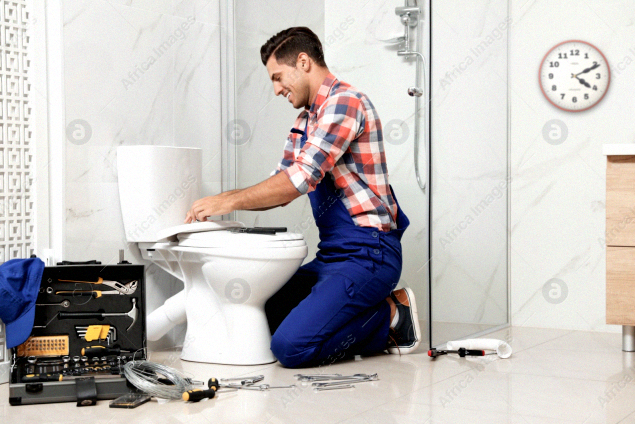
4:11
